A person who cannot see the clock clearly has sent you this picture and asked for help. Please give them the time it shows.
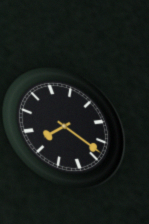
8:23
